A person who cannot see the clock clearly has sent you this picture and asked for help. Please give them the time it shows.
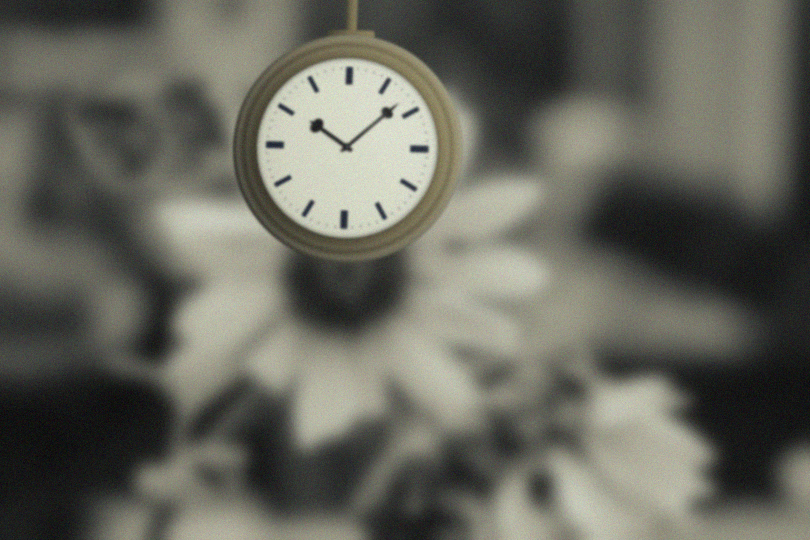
10:08
